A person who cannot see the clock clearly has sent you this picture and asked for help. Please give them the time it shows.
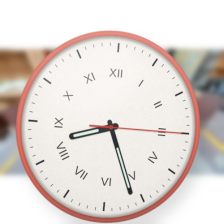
8:26:15
